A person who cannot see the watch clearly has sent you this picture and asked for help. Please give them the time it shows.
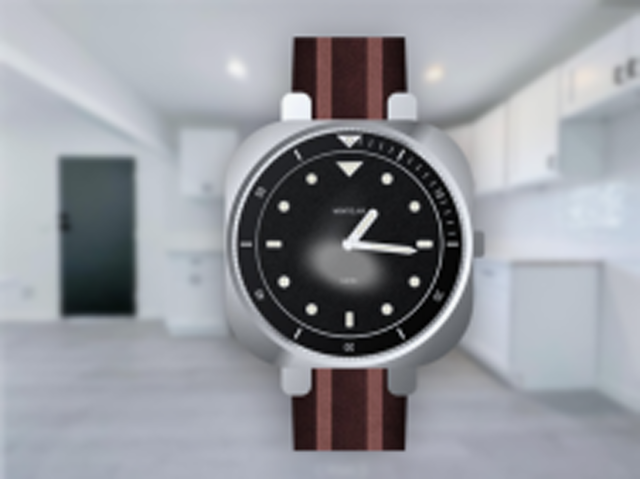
1:16
